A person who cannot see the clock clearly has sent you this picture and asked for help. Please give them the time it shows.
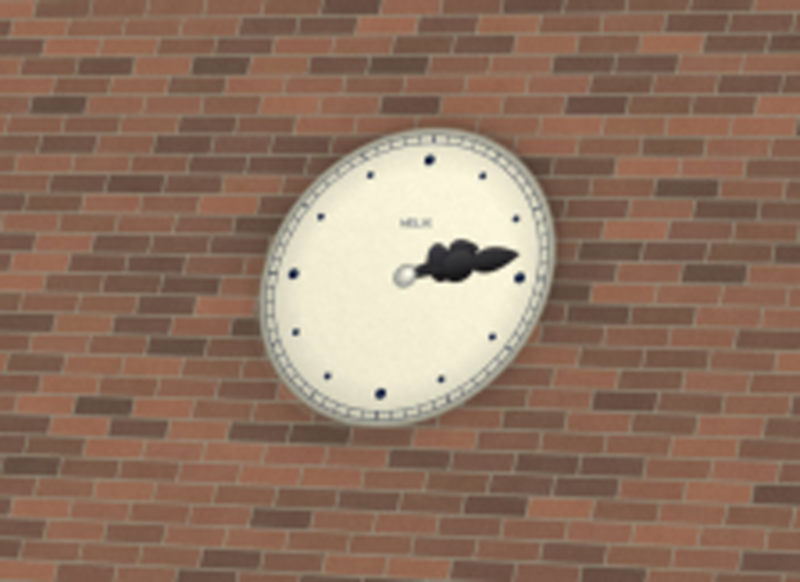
2:13
